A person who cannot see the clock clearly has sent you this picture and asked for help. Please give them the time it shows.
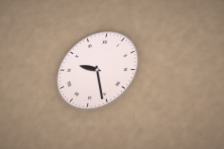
9:26
